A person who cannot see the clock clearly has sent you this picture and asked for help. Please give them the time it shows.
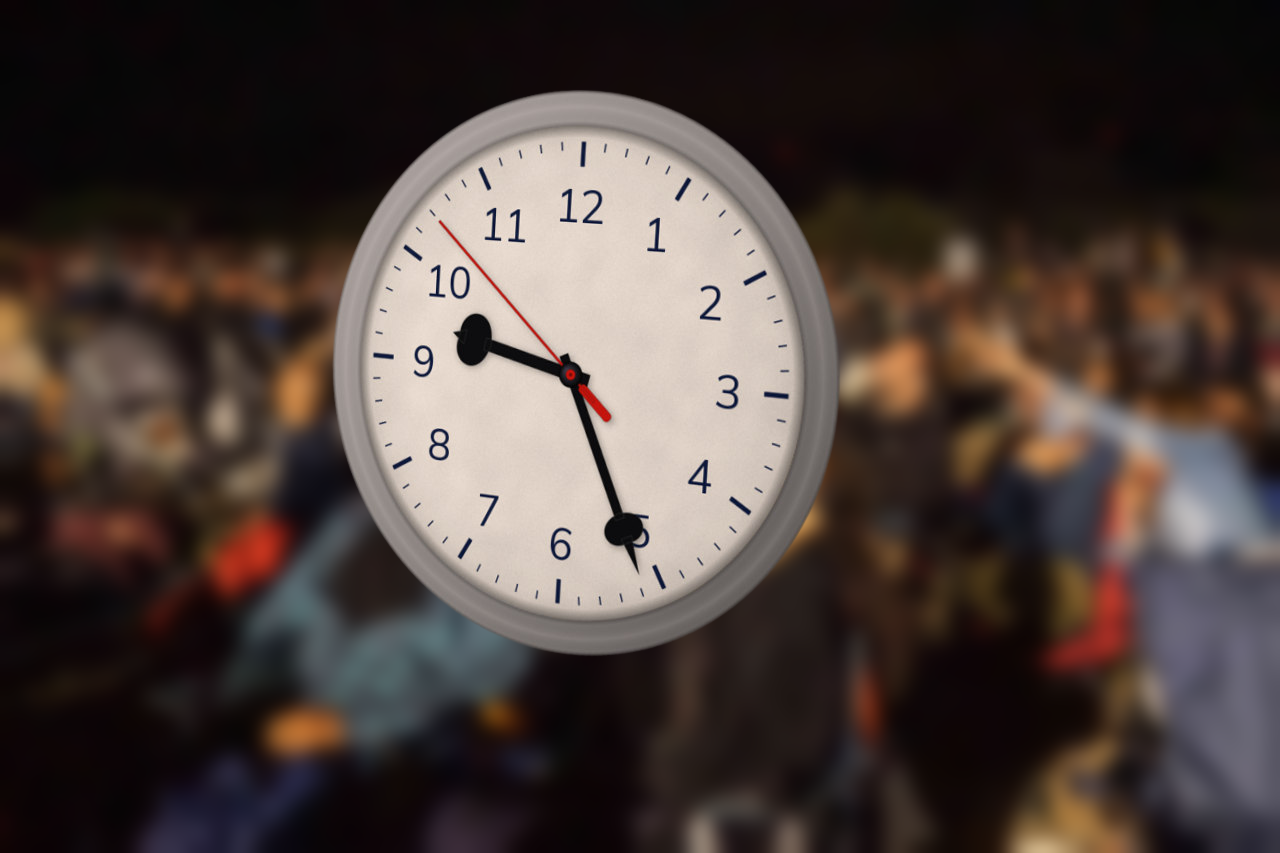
9:25:52
